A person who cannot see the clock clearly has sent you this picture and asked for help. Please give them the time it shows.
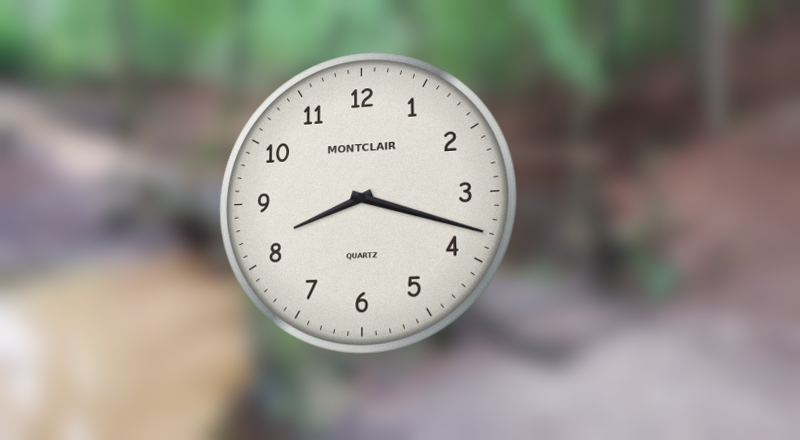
8:18
